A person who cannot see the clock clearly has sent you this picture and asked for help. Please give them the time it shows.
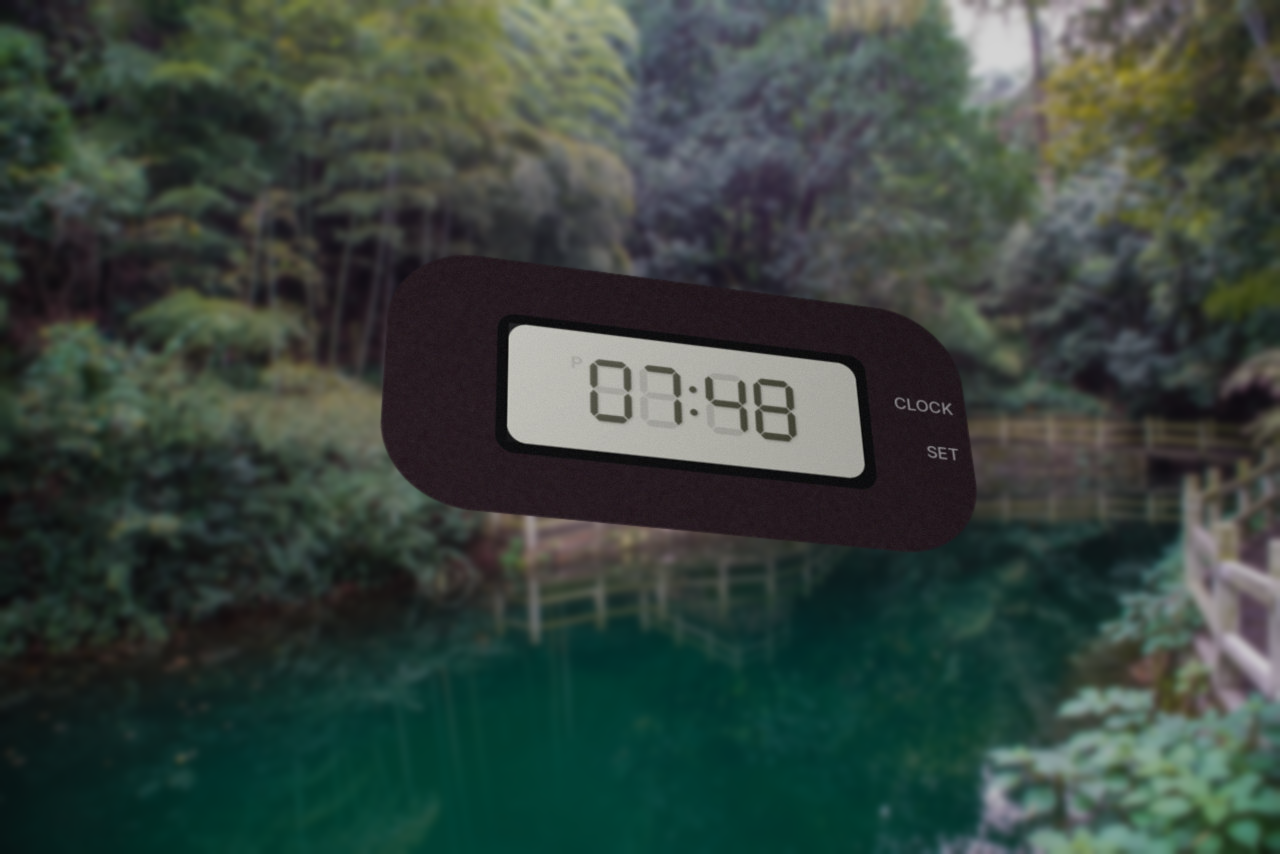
7:48
